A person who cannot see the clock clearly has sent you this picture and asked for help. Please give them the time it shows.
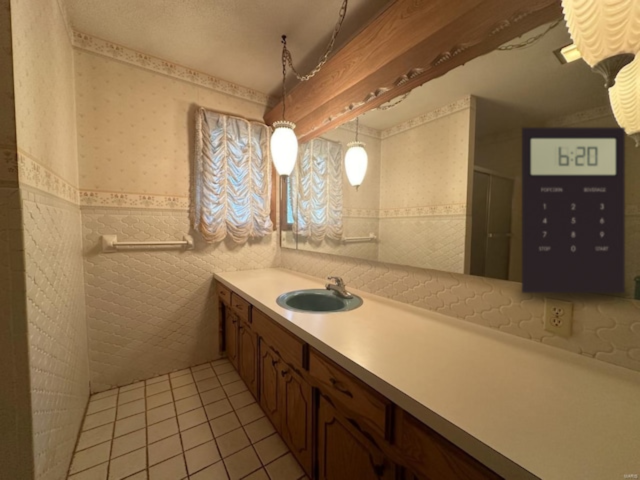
6:20
